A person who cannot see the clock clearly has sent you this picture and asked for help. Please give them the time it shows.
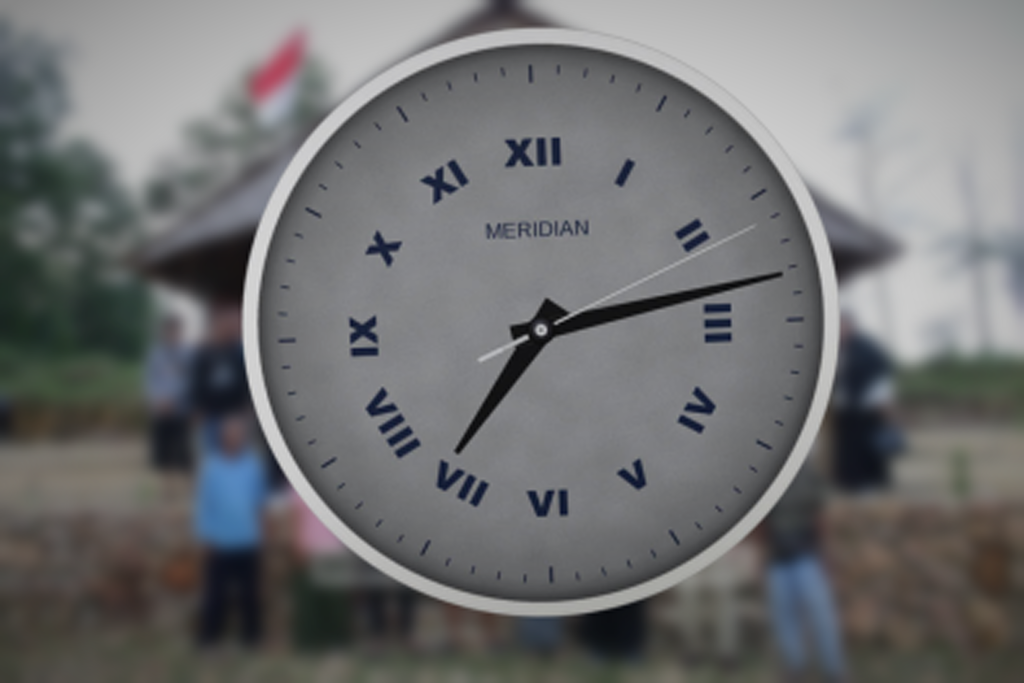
7:13:11
